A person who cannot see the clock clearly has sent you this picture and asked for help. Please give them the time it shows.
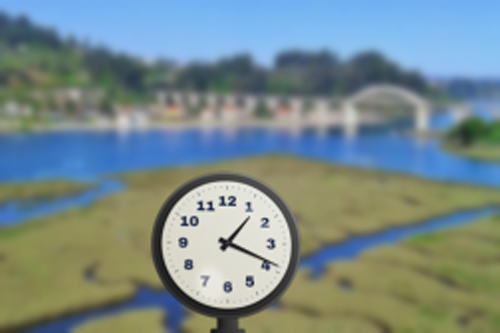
1:19
